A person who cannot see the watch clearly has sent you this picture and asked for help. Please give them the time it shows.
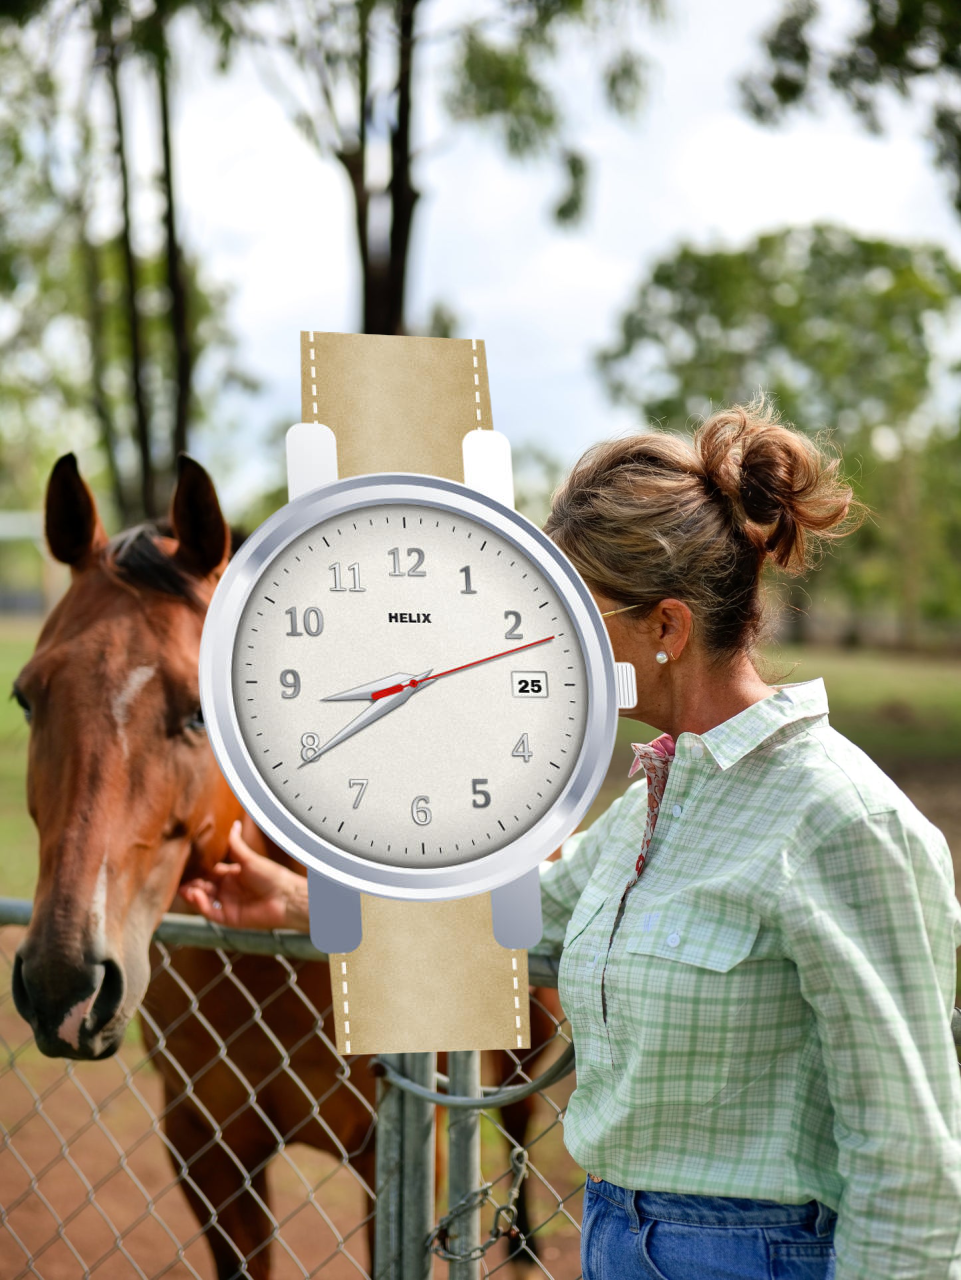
8:39:12
